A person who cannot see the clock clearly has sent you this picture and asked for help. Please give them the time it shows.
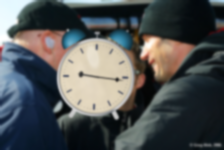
9:16
